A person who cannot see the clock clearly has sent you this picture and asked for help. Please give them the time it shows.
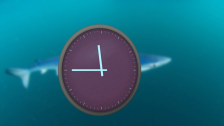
11:45
